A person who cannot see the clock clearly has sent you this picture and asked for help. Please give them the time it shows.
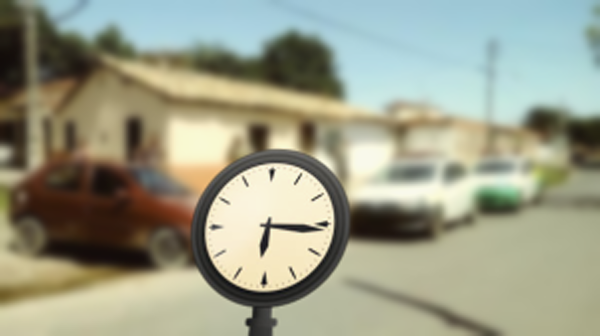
6:16
